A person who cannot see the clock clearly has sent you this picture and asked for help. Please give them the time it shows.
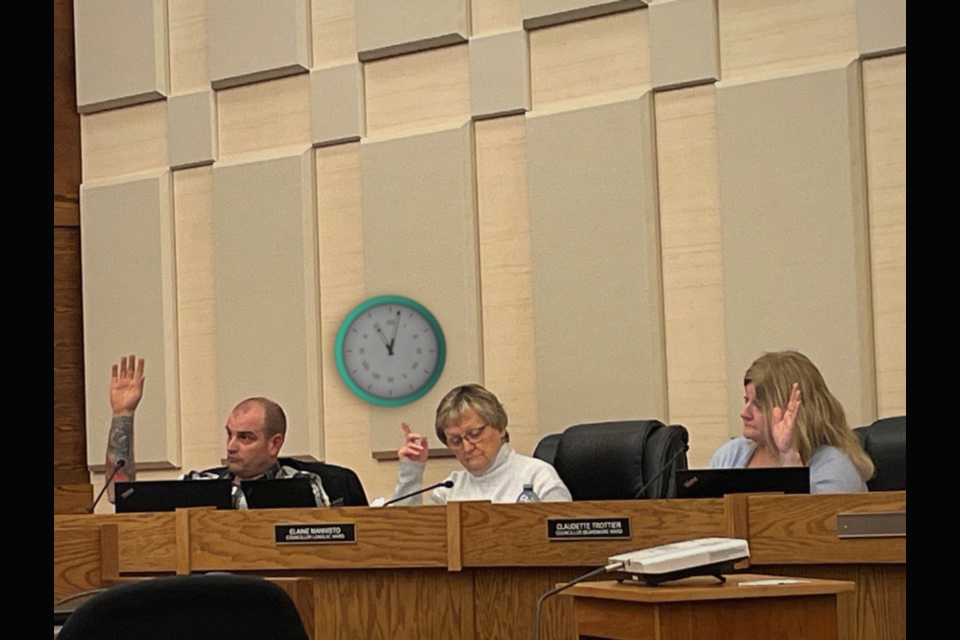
11:02
